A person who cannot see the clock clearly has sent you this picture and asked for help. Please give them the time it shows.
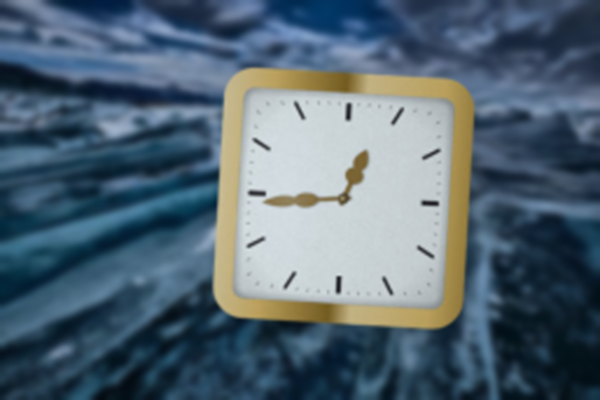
12:44
